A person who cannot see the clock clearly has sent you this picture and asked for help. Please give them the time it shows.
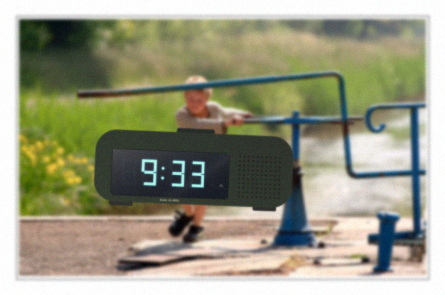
9:33
